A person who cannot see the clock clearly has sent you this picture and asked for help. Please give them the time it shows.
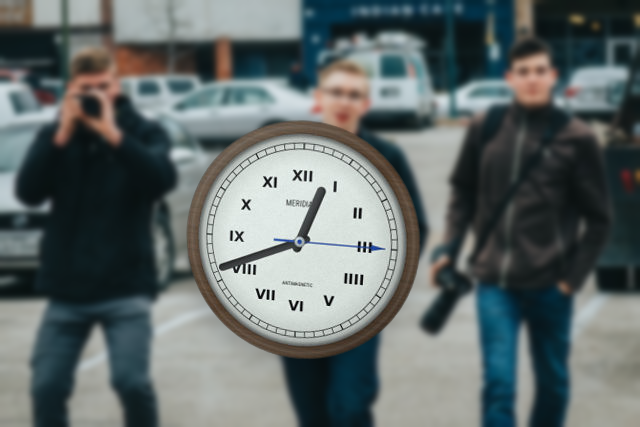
12:41:15
